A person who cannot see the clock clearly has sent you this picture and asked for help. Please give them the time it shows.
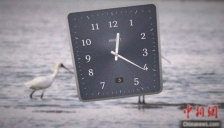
12:21
